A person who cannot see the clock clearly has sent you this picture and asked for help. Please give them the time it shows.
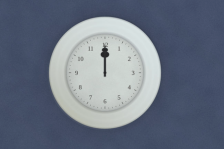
12:00
